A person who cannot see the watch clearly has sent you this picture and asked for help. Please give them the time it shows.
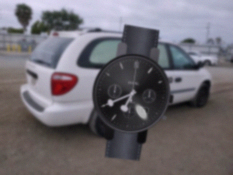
6:40
